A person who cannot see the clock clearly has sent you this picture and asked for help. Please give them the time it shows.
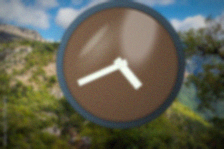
4:41
